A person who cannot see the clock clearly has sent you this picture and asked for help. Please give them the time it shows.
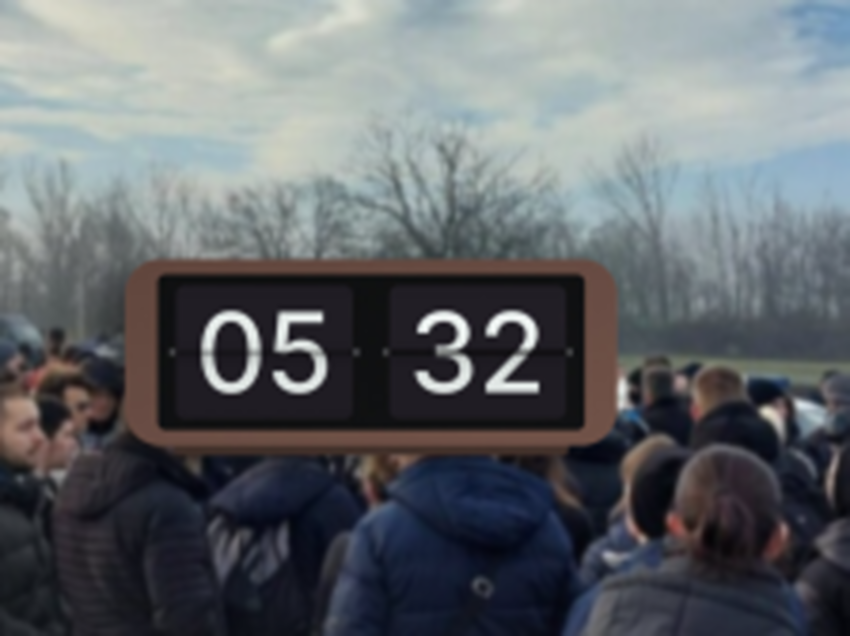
5:32
